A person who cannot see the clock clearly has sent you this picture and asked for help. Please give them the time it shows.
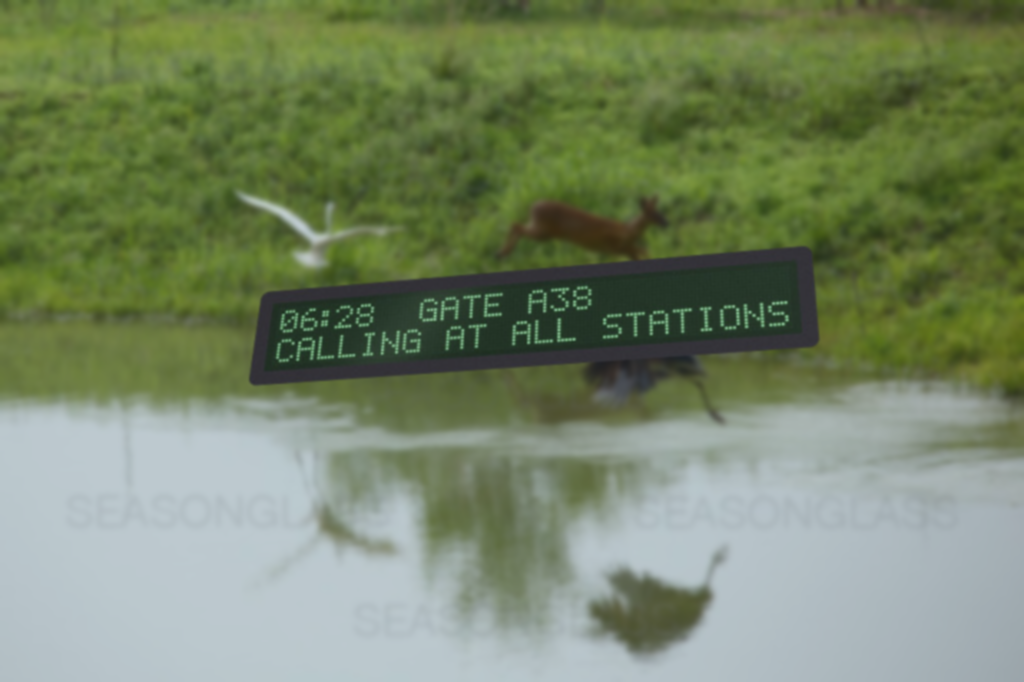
6:28
